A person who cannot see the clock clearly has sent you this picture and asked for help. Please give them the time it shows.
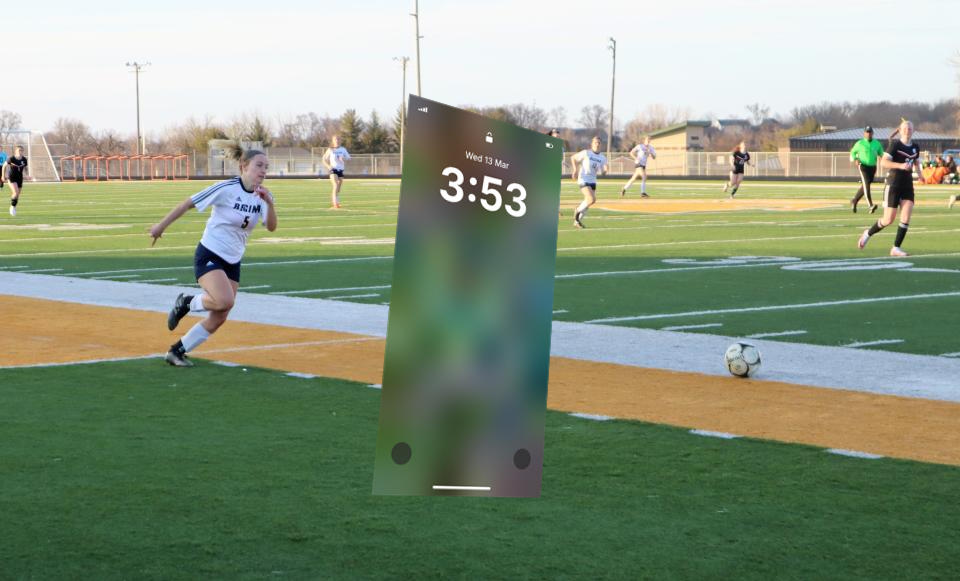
3:53
